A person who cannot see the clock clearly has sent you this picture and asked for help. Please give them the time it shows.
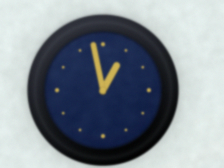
12:58
